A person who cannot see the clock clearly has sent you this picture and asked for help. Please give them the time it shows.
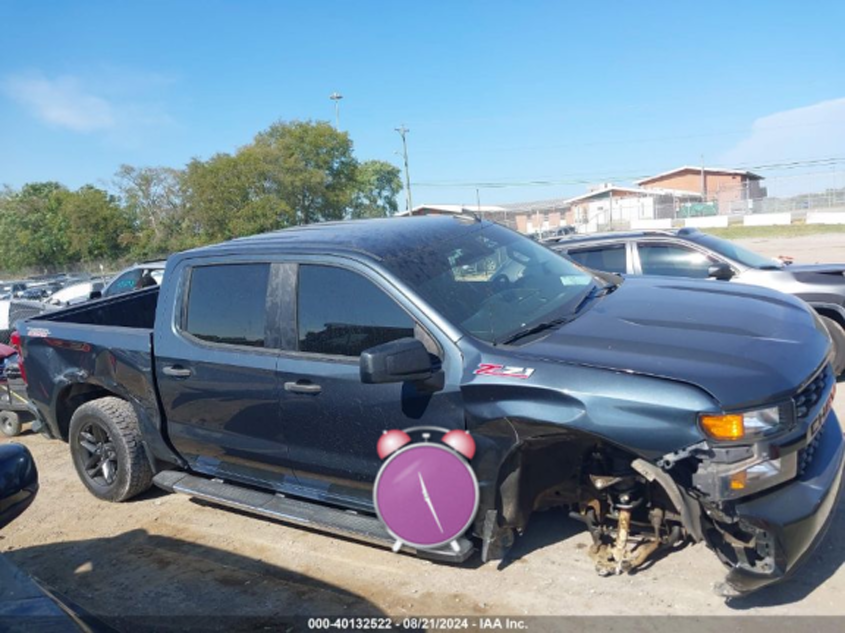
11:26
